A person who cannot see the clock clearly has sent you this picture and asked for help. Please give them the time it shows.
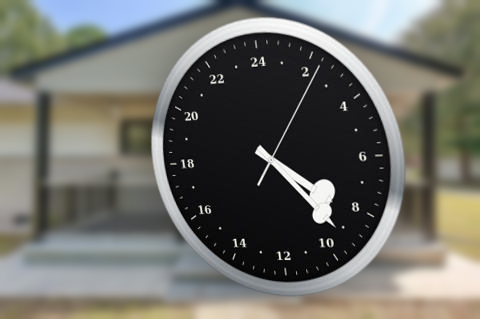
8:23:06
